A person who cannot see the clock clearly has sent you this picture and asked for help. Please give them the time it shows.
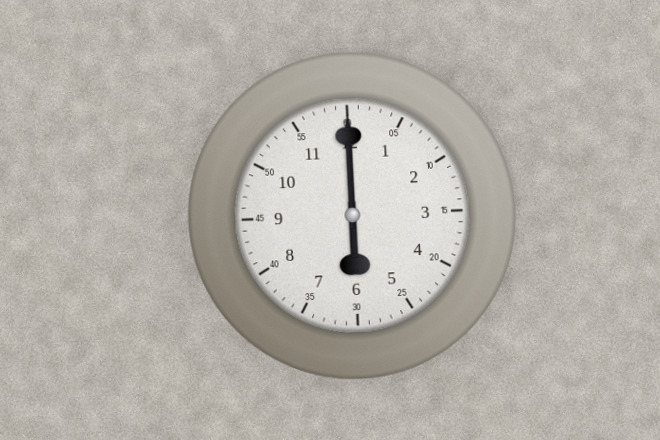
6:00
